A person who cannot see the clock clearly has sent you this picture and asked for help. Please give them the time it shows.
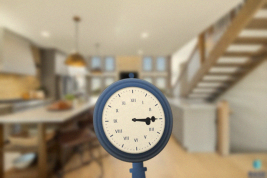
3:15
